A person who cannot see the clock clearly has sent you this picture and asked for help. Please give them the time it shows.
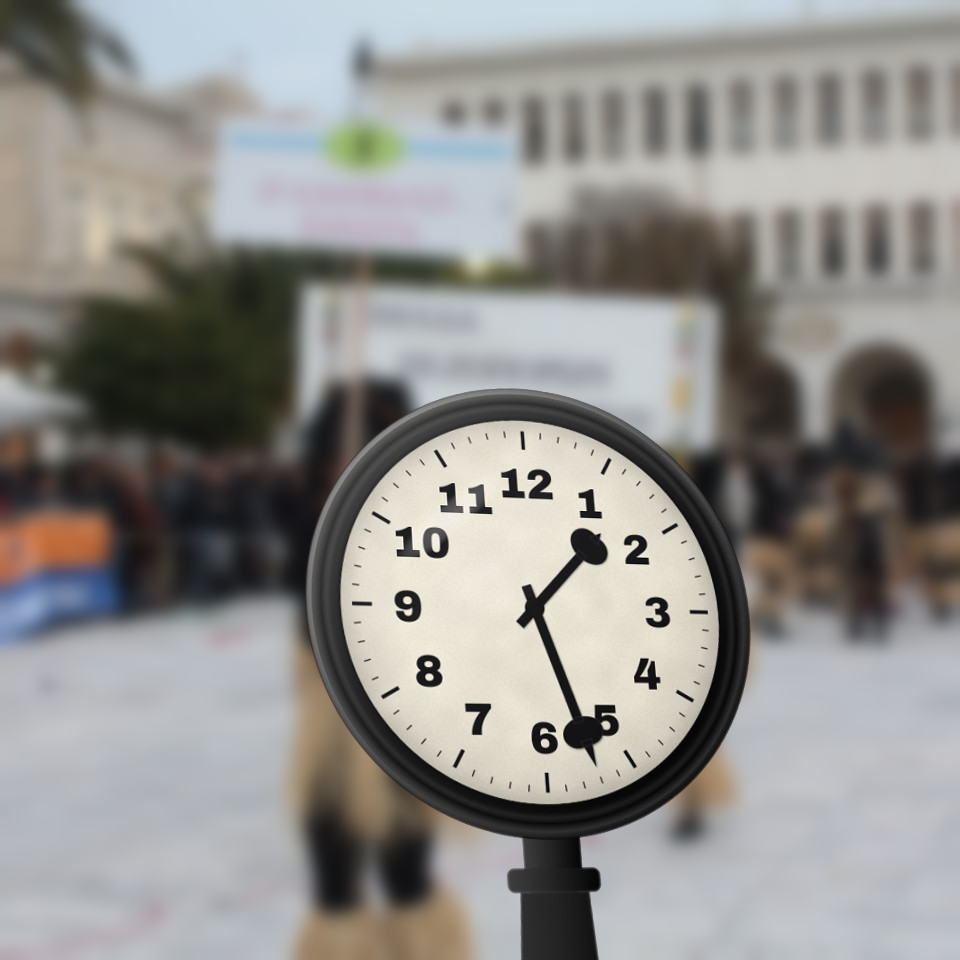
1:27
